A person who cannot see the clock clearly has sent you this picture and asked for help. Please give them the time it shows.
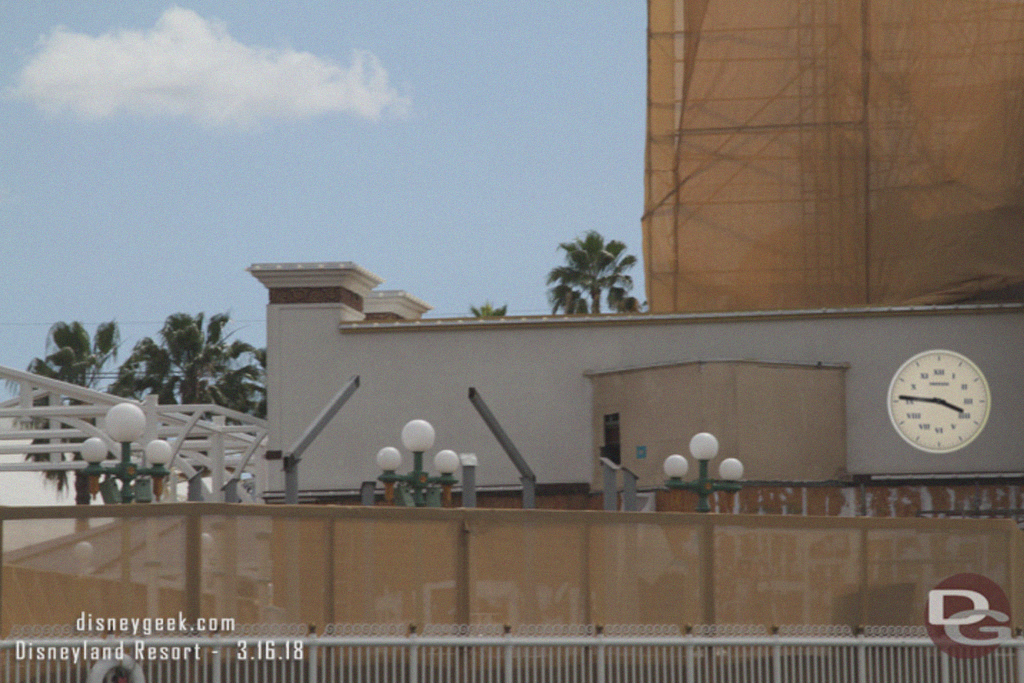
3:46
